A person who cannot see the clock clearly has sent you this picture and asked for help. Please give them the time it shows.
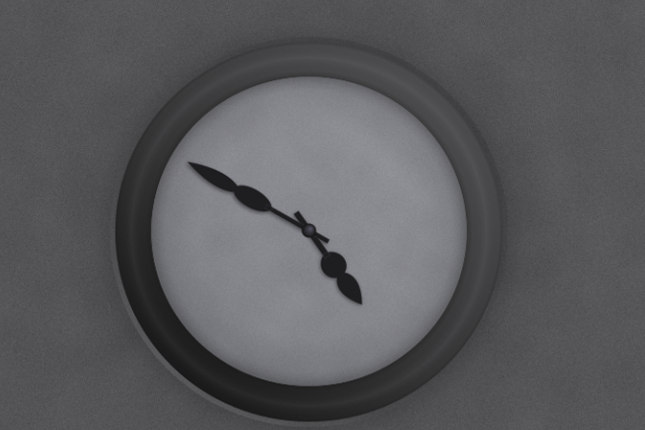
4:50
